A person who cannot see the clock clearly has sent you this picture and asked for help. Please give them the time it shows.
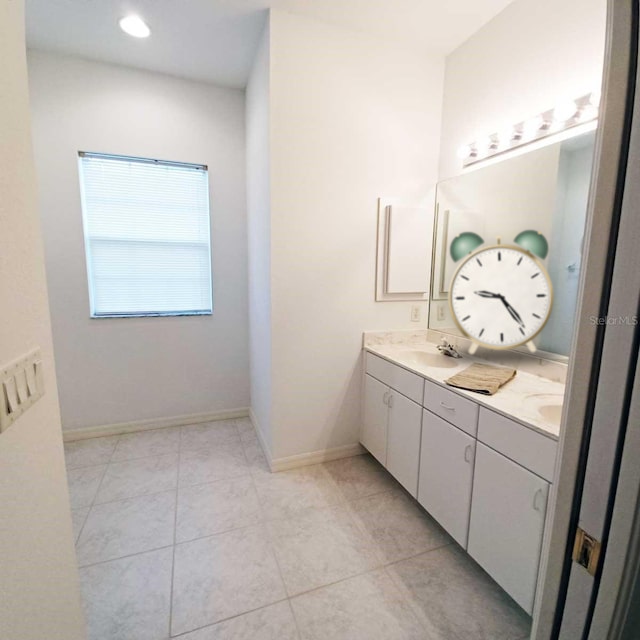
9:24
